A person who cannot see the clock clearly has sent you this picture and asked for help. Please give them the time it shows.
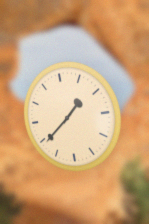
1:39
